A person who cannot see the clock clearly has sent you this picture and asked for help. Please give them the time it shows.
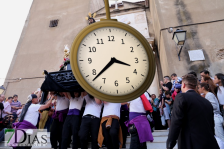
3:38
